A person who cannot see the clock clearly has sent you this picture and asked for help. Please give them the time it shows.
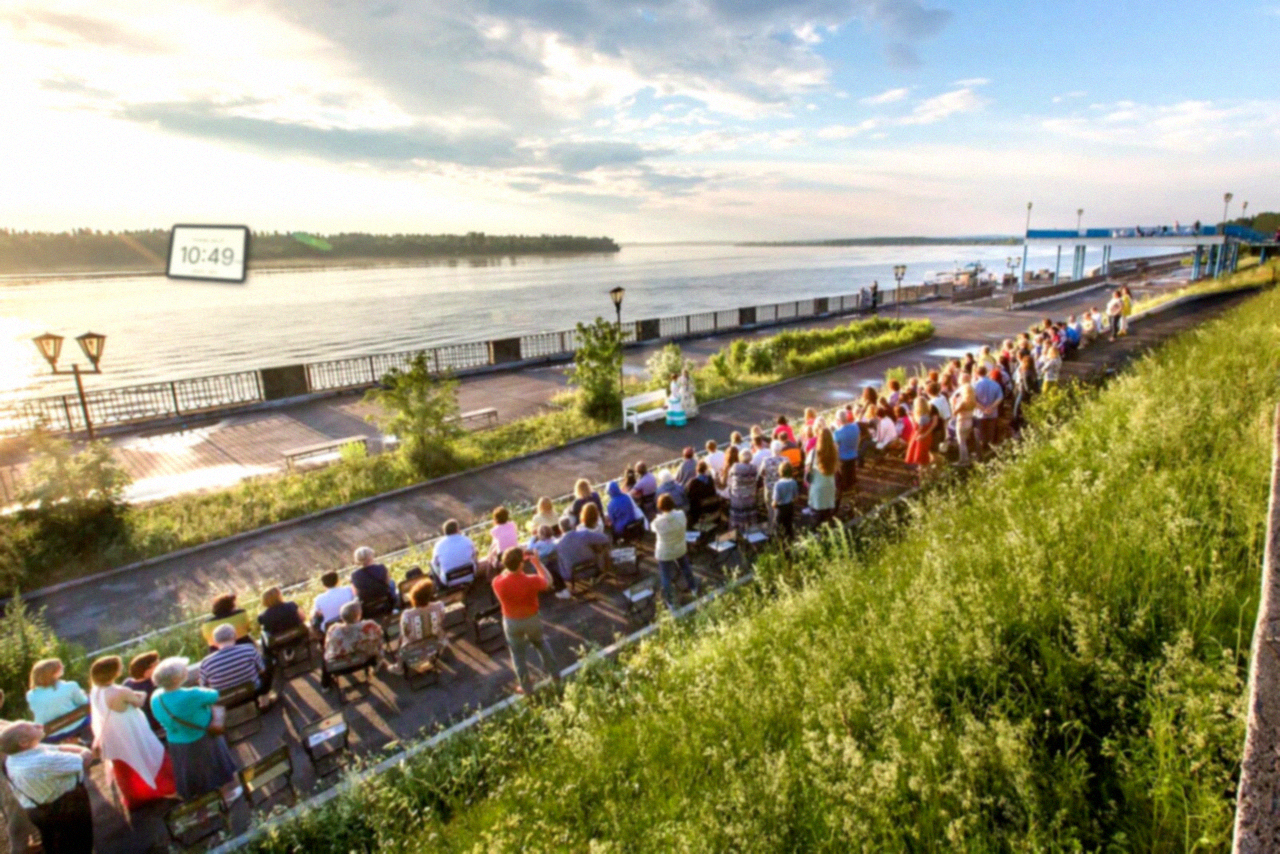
10:49
